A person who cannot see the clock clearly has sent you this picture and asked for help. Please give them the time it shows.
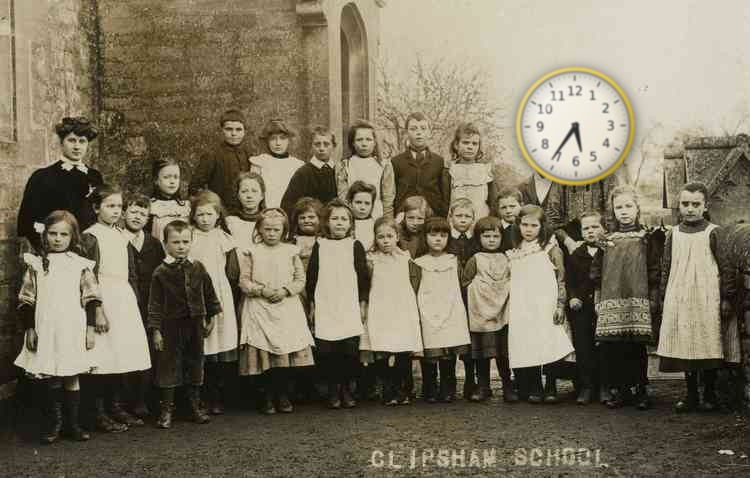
5:36
